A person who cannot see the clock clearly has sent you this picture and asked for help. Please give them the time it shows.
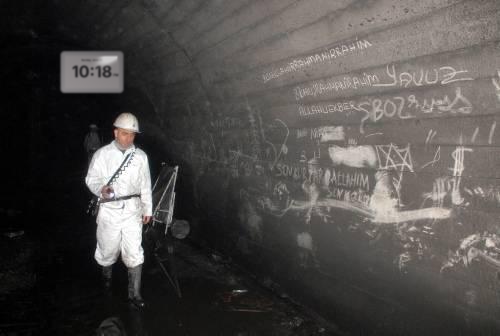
10:18
